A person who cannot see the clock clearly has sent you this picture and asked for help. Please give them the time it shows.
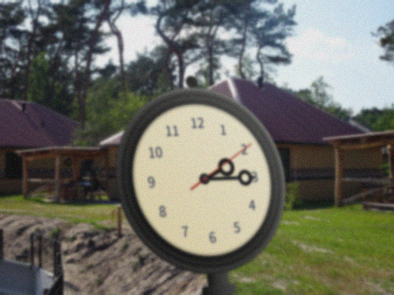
2:15:10
